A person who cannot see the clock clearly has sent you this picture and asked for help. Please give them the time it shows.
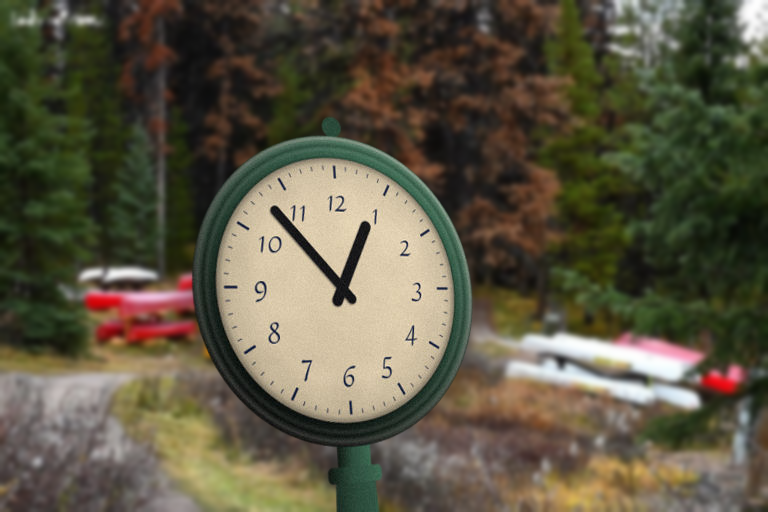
12:53
